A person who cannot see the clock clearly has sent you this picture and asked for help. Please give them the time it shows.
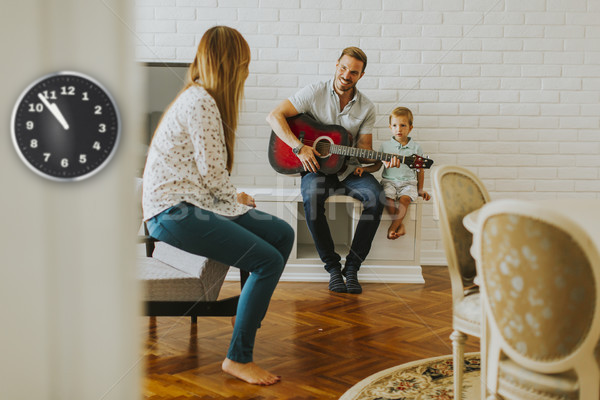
10:53
